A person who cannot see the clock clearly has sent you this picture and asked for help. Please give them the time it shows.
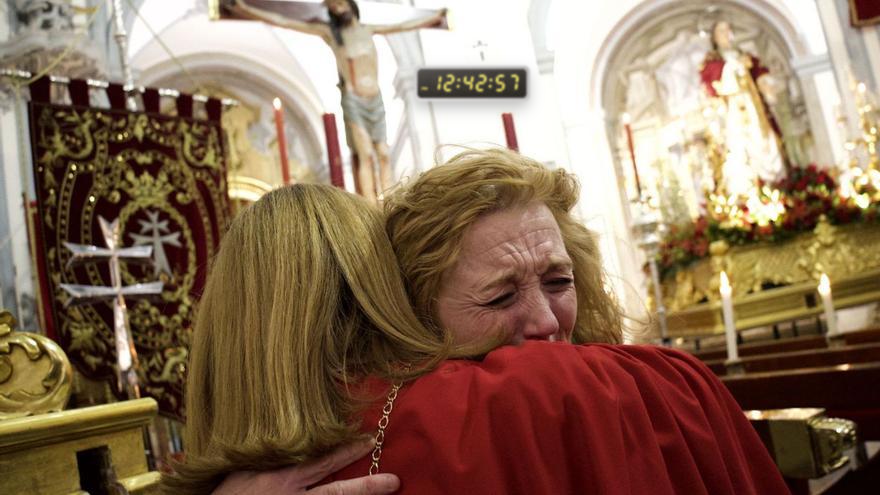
12:42:57
